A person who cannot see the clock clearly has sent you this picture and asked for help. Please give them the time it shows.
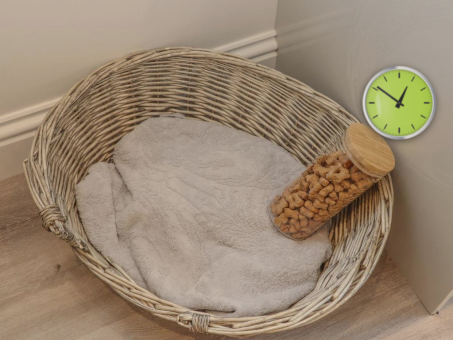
12:51
